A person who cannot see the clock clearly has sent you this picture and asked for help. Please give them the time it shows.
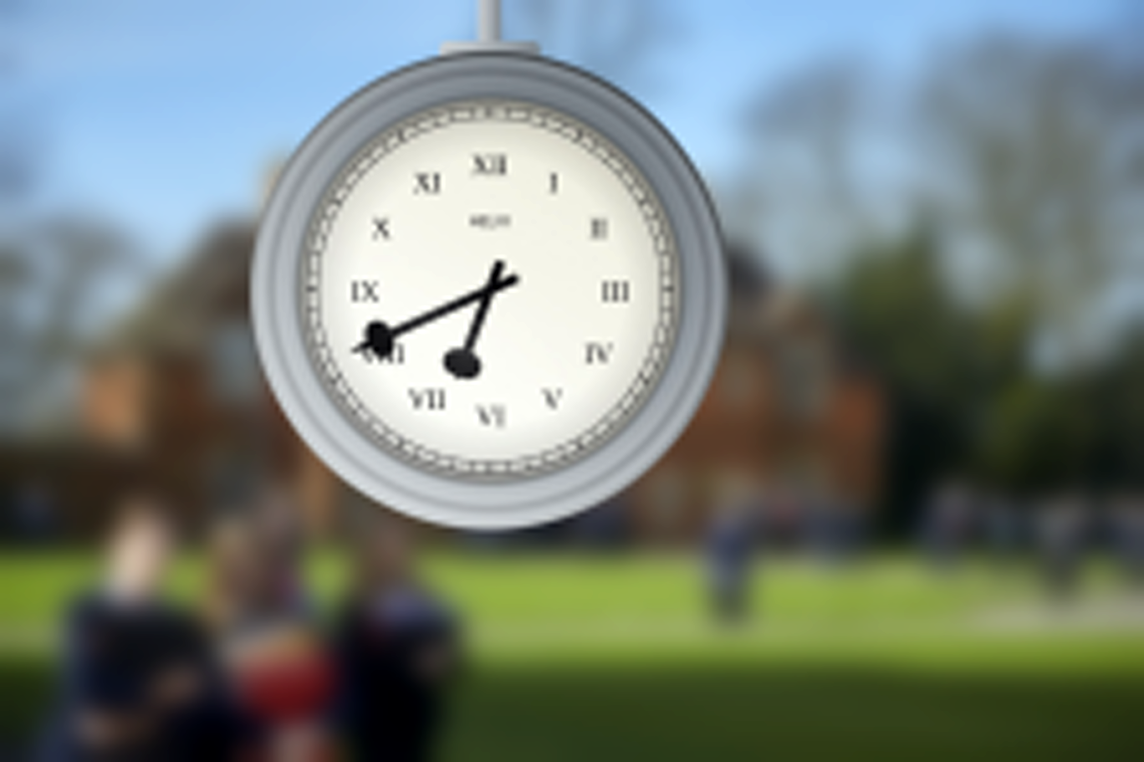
6:41
